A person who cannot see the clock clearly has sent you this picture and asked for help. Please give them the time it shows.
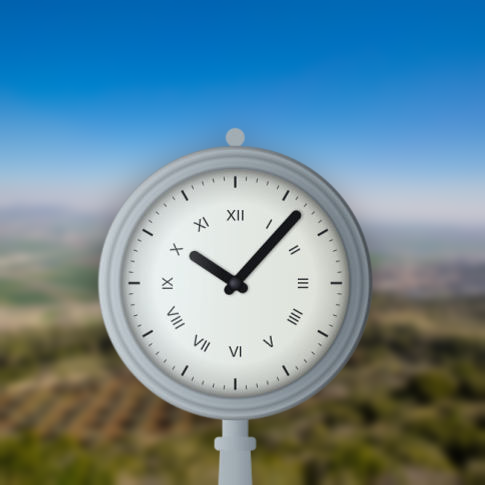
10:07
